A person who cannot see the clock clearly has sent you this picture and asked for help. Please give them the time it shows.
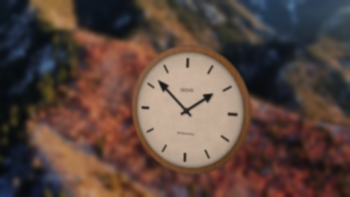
1:52
